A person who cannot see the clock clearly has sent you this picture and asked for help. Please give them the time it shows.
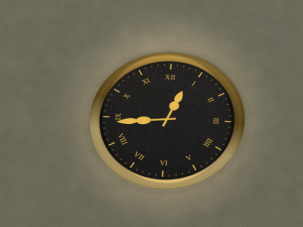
12:44
